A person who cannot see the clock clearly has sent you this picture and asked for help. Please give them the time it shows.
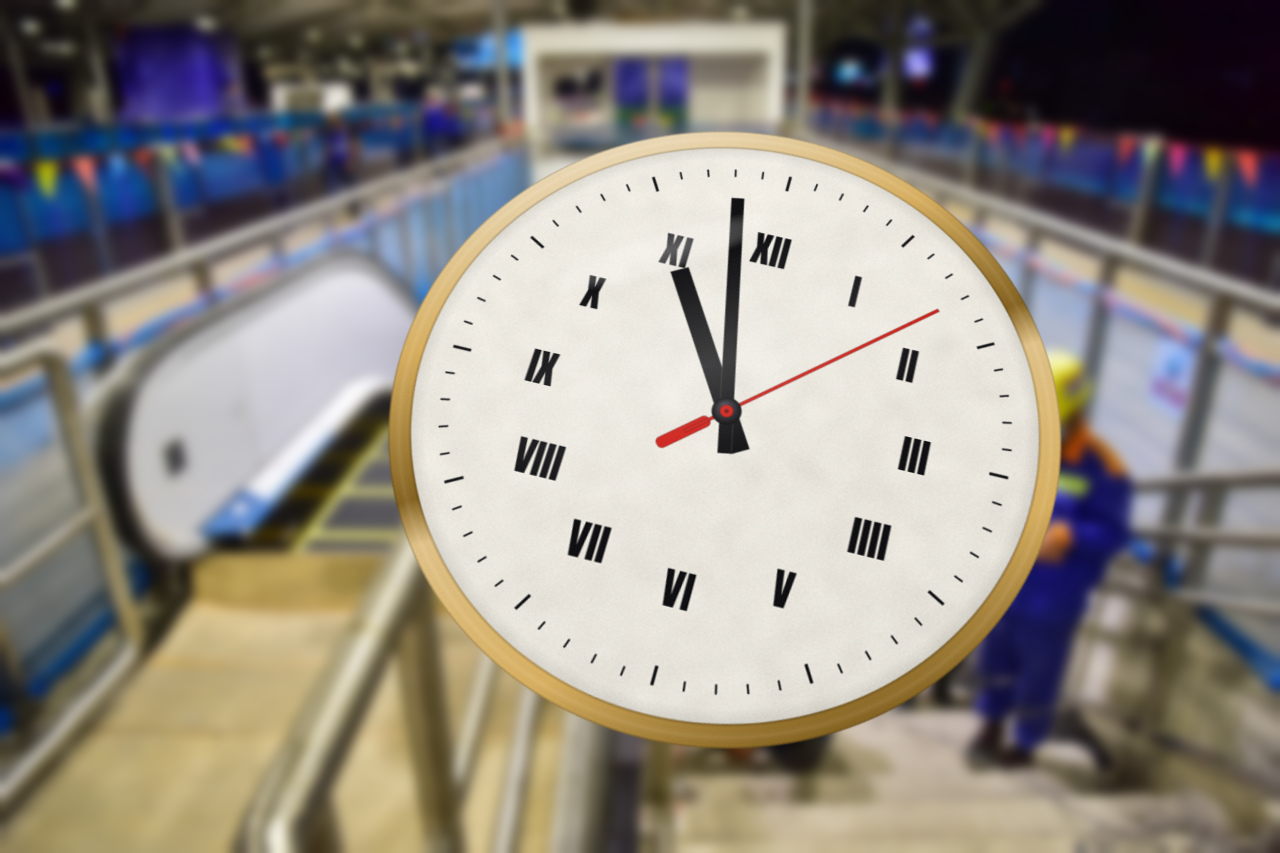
10:58:08
